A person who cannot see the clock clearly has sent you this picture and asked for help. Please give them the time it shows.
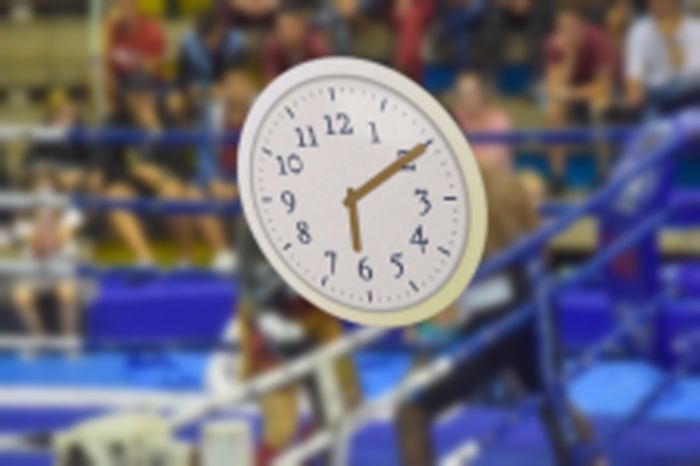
6:10
